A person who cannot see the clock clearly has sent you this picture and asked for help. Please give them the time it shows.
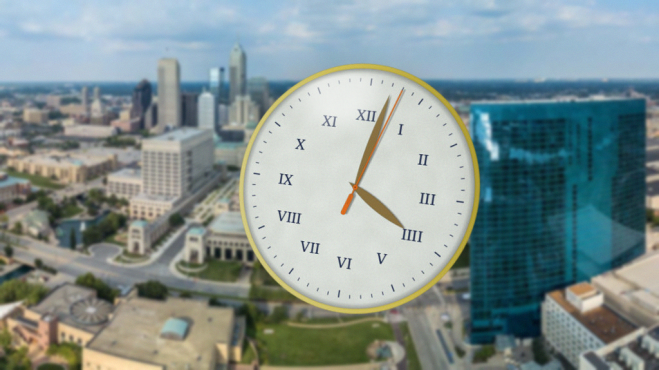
4:02:03
